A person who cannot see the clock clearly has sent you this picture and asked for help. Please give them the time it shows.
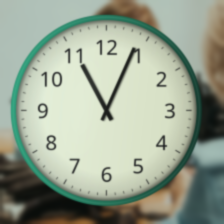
11:04
